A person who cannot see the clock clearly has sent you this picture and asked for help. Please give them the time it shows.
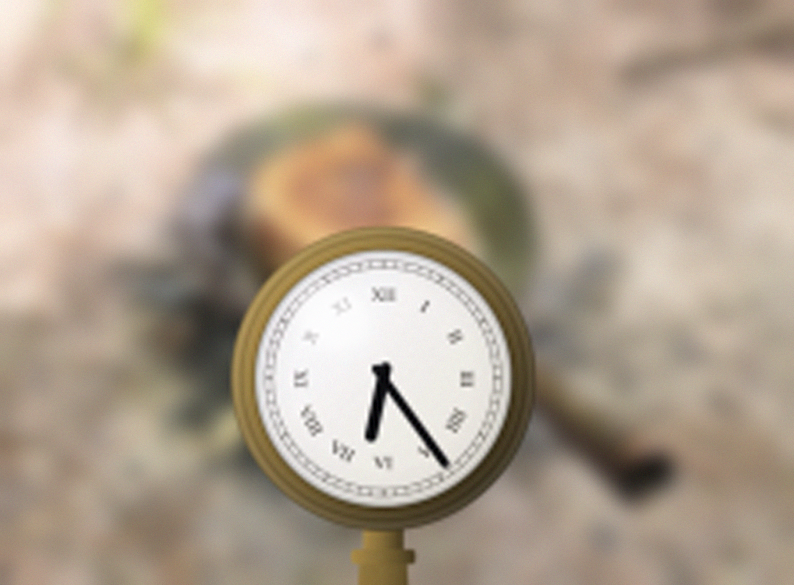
6:24
